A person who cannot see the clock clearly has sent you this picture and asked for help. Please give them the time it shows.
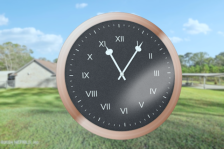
11:06
